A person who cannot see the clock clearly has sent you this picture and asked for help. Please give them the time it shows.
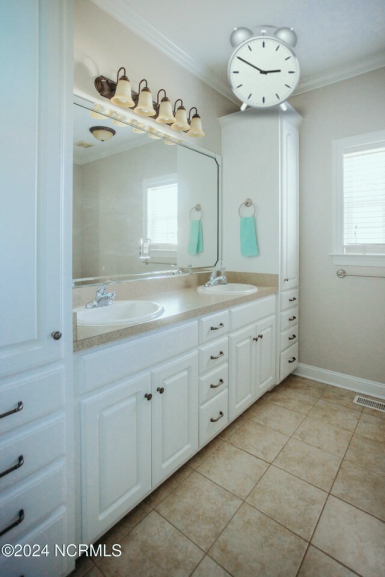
2:50
